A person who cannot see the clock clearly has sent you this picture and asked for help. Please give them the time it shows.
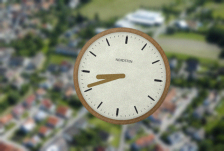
8:41
